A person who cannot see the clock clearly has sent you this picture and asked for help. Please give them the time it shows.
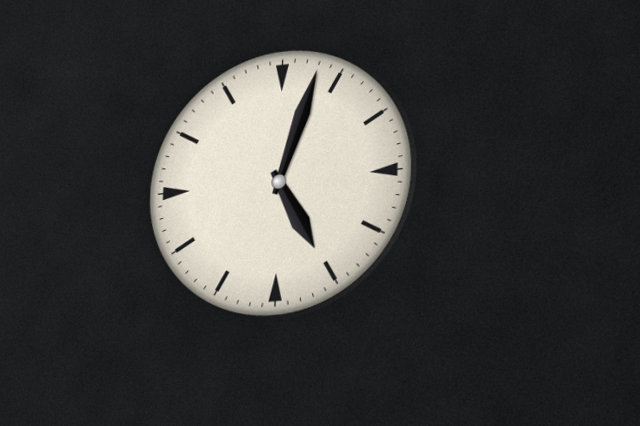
5:03
